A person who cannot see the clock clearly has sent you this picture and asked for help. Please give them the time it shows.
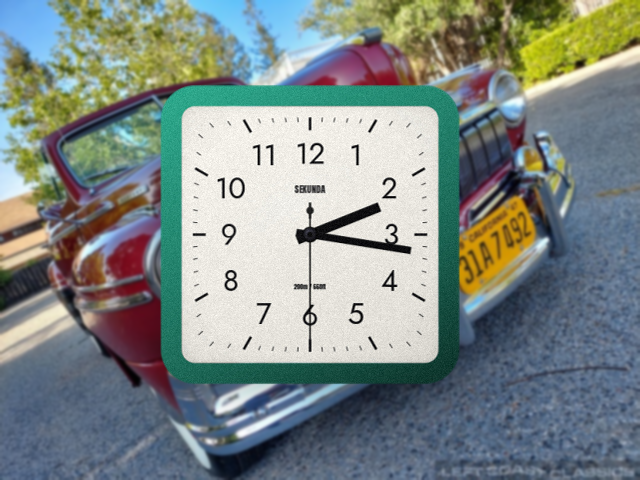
2:16:30
